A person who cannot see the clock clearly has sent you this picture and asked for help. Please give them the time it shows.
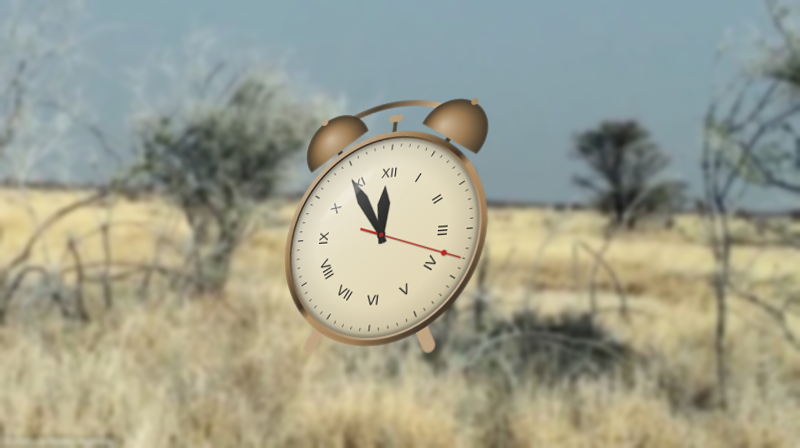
11:54:18
